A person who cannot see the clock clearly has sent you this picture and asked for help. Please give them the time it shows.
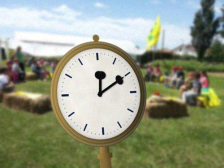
12:10
